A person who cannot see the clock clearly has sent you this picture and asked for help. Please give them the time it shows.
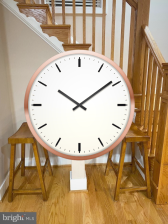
10:09
